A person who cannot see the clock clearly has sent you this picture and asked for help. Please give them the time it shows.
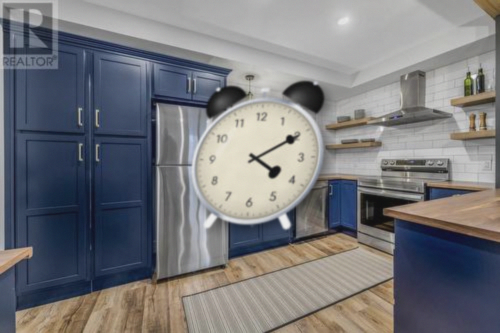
4:10
